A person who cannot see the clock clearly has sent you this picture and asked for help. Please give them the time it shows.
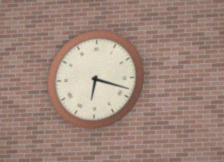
6:18
